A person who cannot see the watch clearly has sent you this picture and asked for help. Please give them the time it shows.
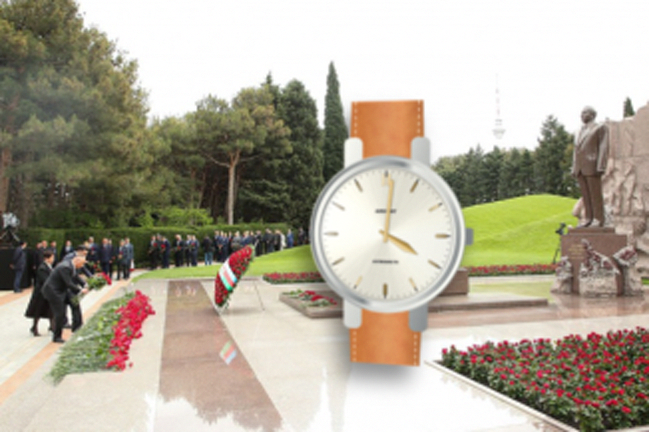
4:01
